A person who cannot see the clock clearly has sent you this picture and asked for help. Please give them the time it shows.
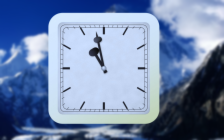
10:58
